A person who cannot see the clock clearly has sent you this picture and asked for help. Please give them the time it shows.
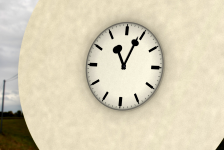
11:04
